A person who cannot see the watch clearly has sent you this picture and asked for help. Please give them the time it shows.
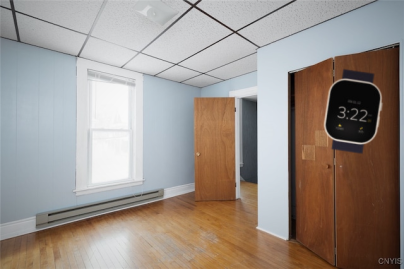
3:22
